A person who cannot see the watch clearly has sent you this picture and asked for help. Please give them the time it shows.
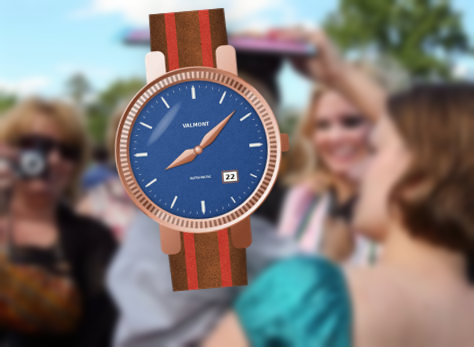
8:08
